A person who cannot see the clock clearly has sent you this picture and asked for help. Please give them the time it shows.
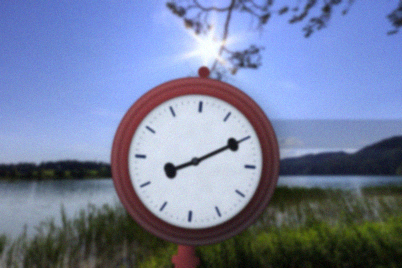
8:10
